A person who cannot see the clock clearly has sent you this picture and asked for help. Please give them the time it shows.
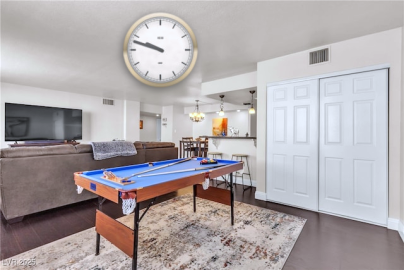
9:48
